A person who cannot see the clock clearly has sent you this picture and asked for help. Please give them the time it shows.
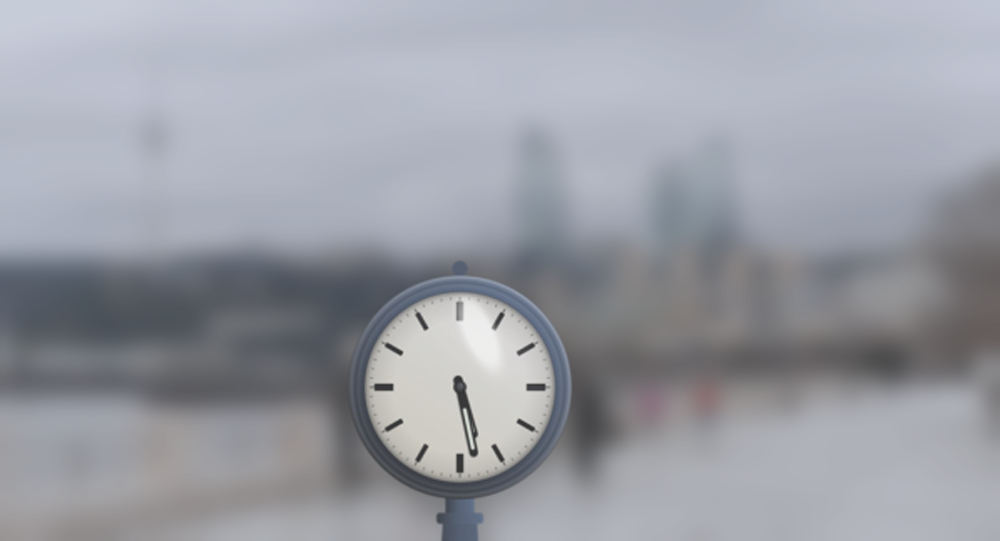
5:28
